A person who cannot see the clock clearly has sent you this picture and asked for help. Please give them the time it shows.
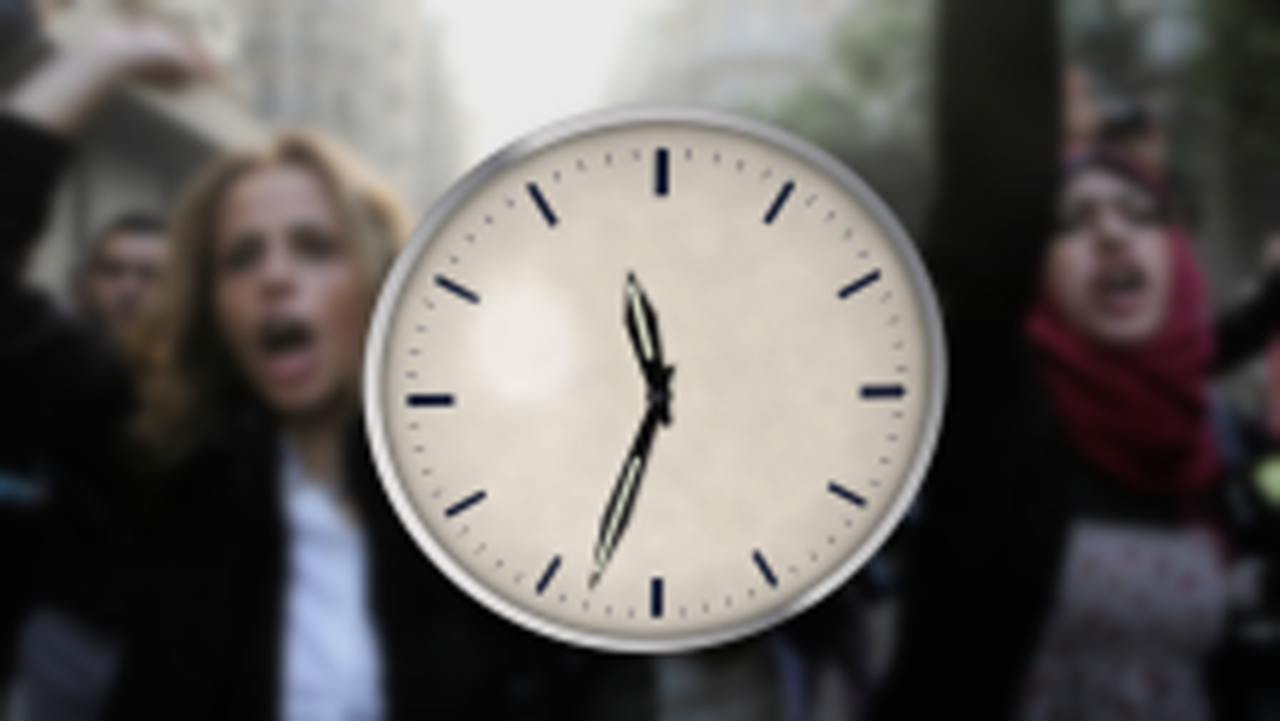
11:33
